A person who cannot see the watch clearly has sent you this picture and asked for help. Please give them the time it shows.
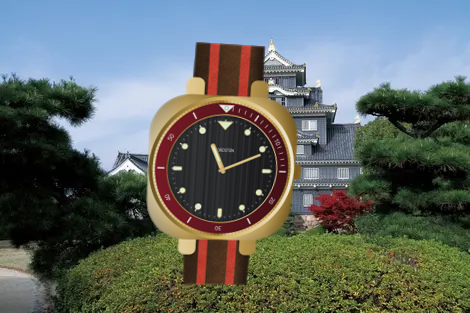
11:11
